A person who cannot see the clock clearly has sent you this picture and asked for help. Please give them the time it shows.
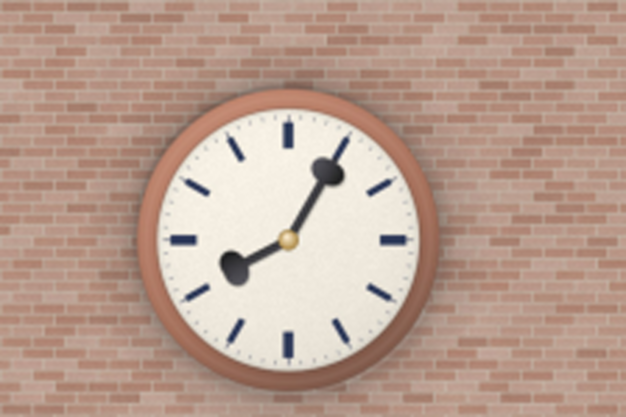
8:05
